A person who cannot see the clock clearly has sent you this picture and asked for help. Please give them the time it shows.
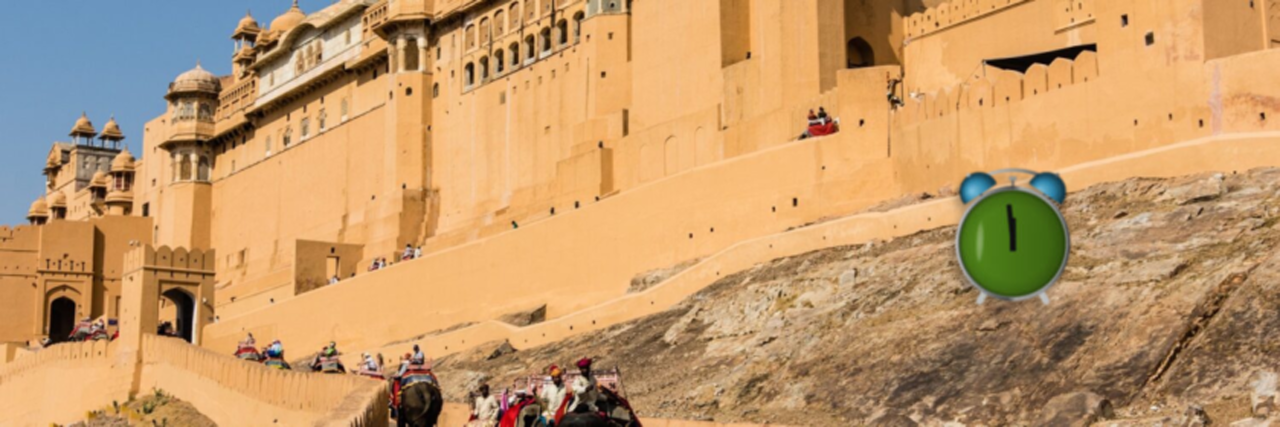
11:59
